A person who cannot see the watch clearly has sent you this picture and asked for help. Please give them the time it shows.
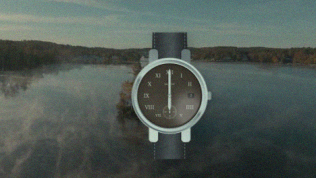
6:00
